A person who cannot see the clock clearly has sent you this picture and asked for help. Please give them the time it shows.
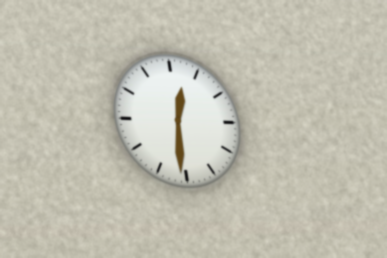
12:31
